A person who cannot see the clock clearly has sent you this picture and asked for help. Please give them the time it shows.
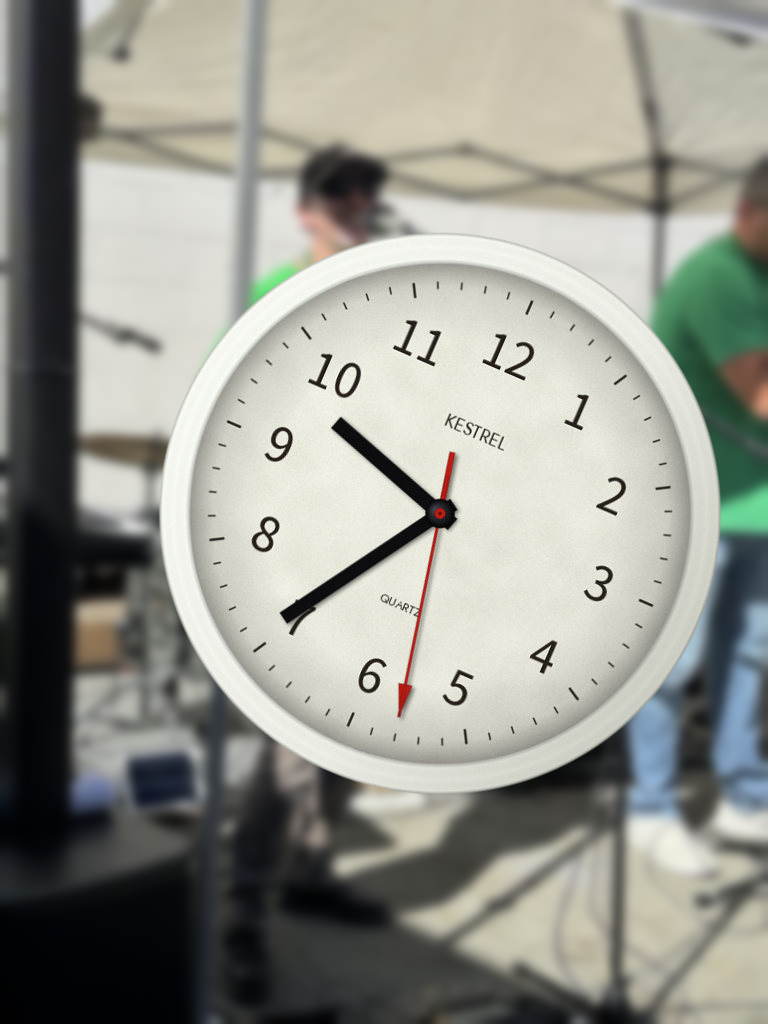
9:35:28
